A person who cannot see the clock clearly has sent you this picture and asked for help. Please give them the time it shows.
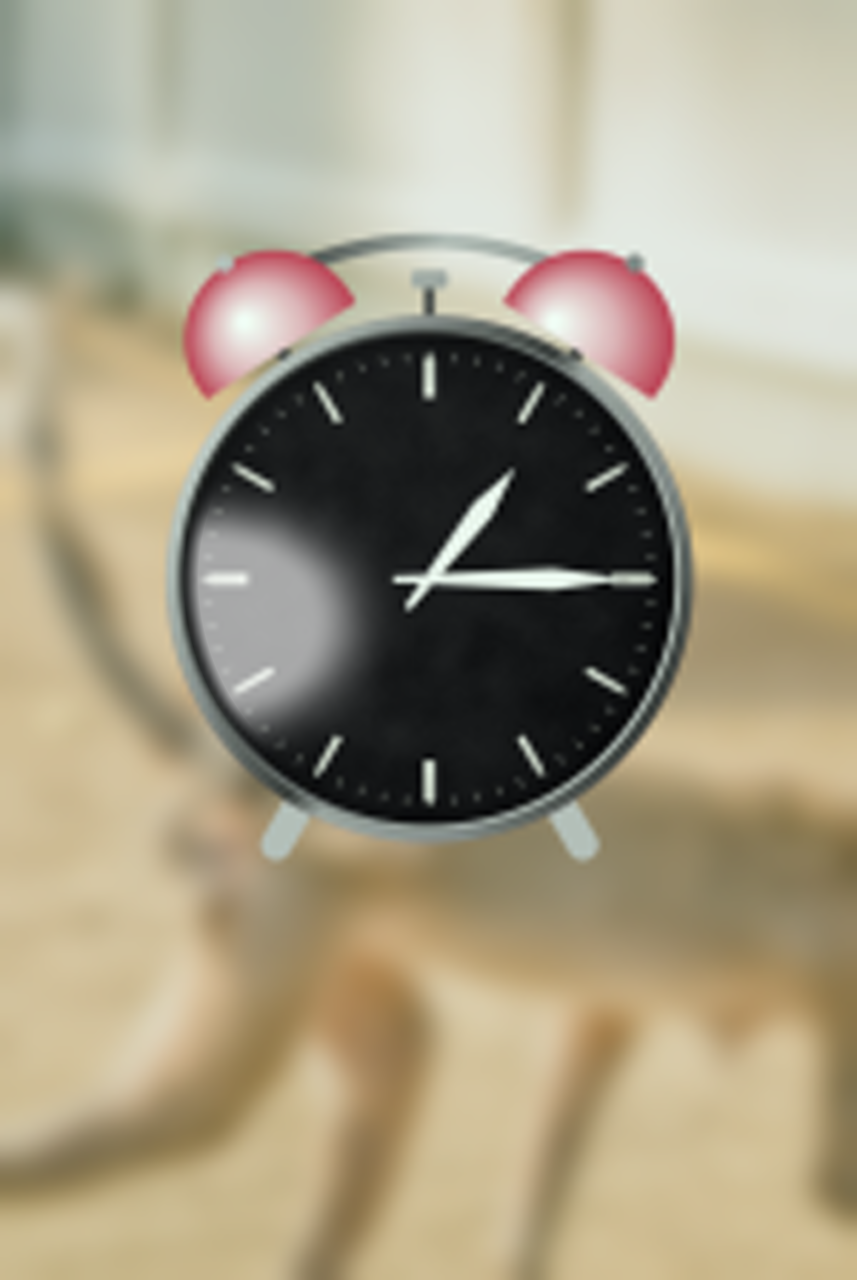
1:15
